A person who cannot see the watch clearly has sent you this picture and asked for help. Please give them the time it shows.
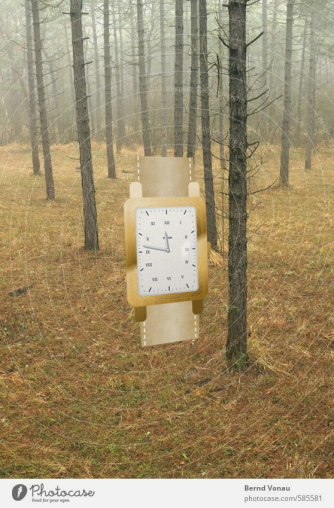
11:47
